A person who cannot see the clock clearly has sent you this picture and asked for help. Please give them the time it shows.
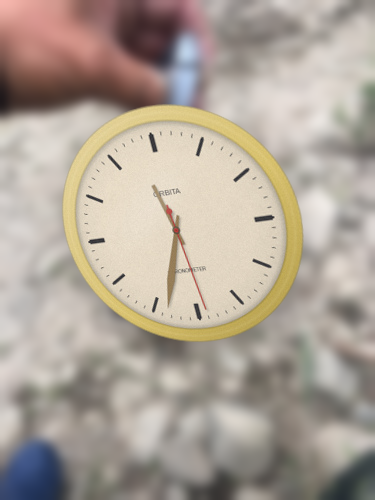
11:33:29
